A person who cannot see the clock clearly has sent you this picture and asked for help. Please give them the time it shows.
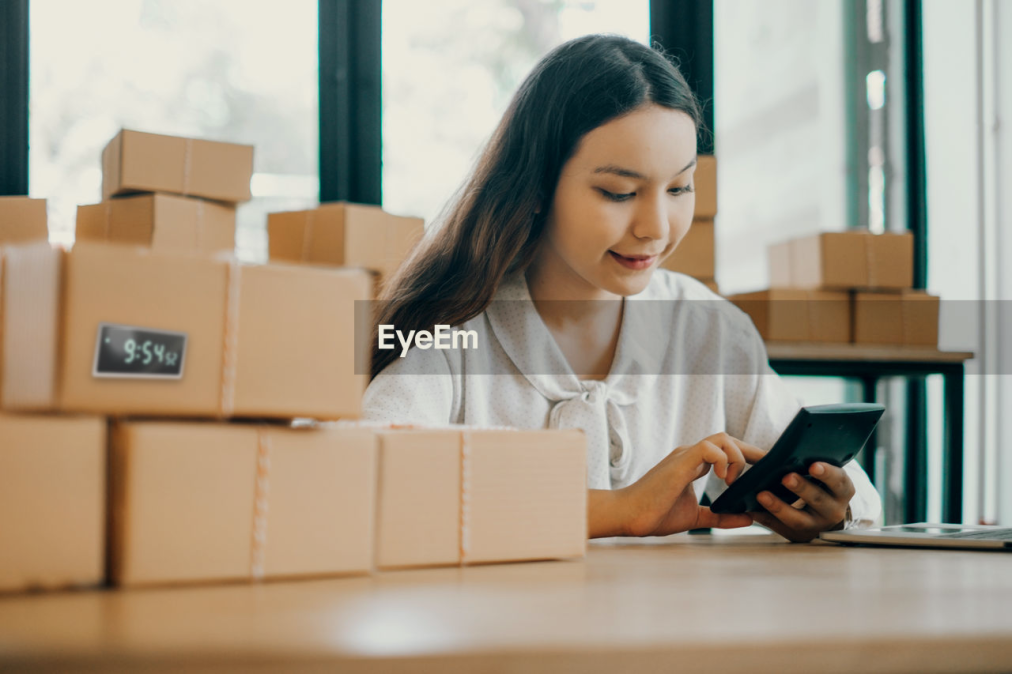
9:54
